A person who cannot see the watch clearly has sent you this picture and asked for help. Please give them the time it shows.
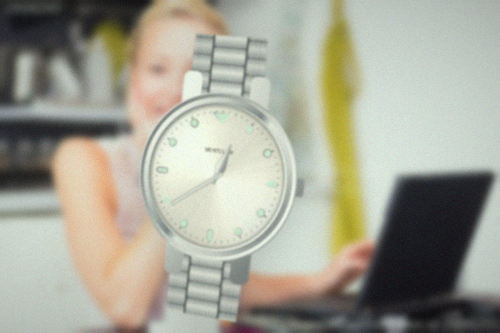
12:39
